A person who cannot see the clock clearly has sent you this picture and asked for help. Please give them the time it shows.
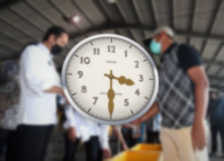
3:30
